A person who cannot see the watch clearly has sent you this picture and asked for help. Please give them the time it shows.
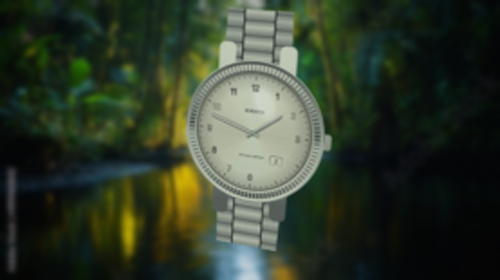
1:48
